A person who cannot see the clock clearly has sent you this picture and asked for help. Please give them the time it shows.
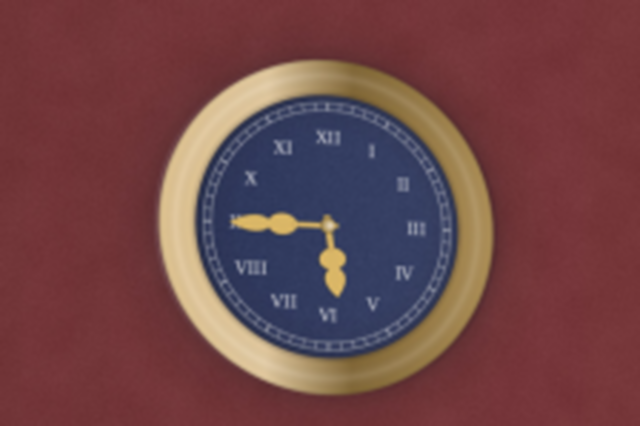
5:45
